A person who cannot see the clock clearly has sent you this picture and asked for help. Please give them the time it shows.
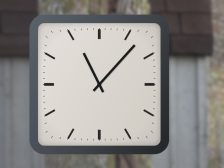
11:07
